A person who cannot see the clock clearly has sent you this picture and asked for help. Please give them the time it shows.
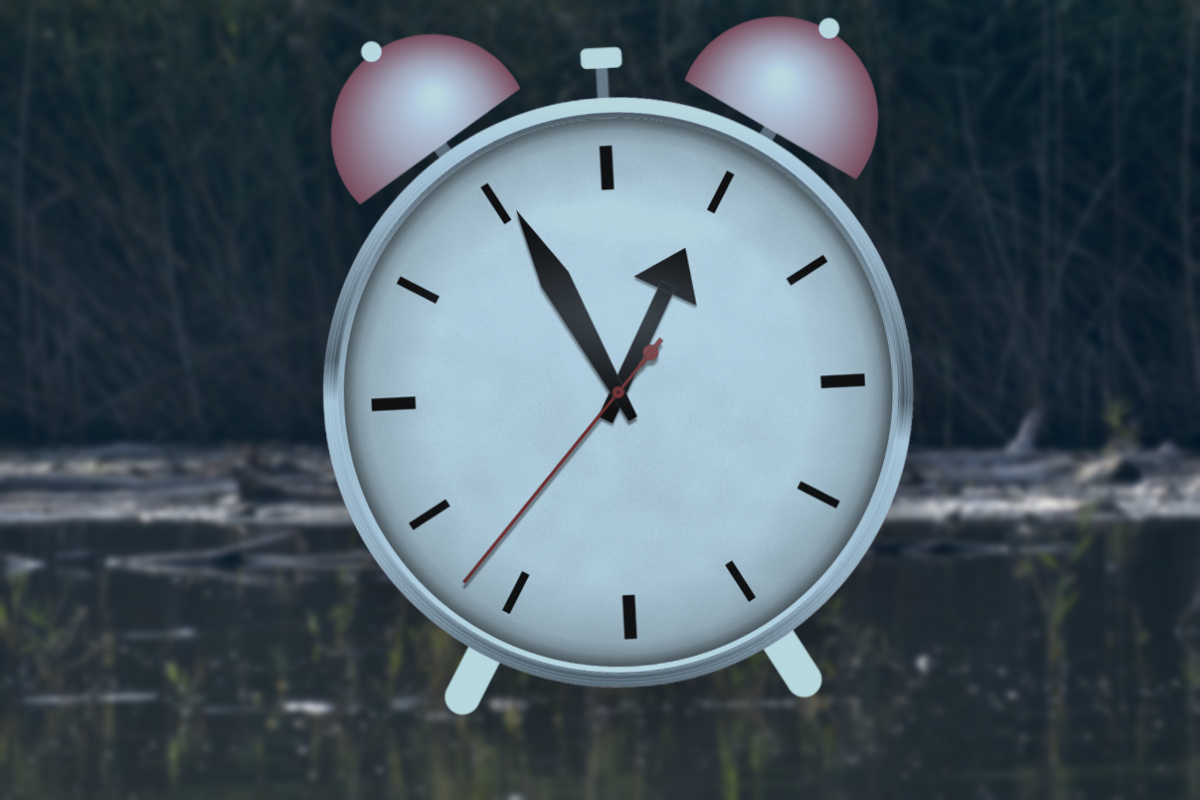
12:55:37
